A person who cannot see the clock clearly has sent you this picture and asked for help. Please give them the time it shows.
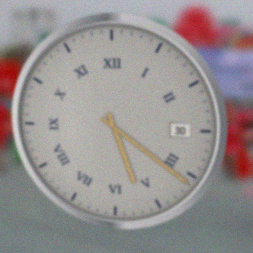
5:21
